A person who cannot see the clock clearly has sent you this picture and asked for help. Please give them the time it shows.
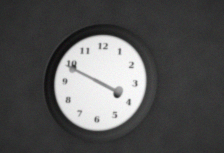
3:49
